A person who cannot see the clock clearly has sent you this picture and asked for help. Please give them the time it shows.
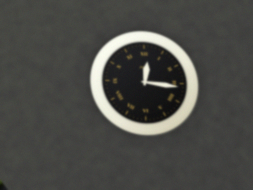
12:16
